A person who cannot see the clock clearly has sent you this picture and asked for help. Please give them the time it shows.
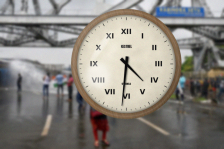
4:31
